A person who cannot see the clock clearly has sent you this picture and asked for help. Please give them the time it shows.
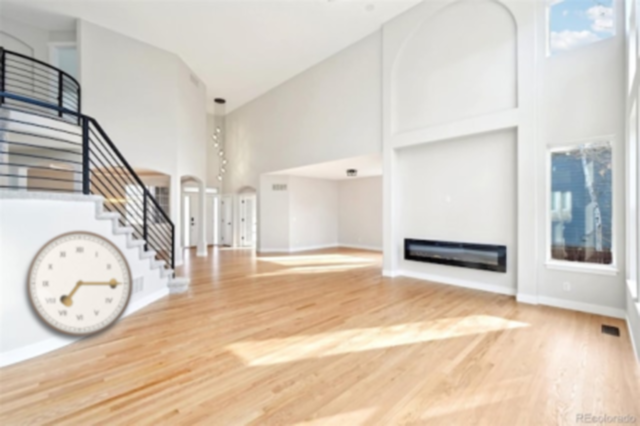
7:15
